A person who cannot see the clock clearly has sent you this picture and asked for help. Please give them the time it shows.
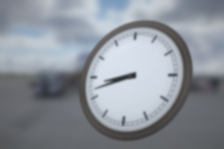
8:42
